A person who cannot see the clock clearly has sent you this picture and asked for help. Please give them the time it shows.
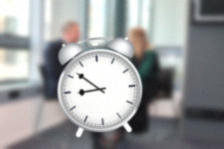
8:52
